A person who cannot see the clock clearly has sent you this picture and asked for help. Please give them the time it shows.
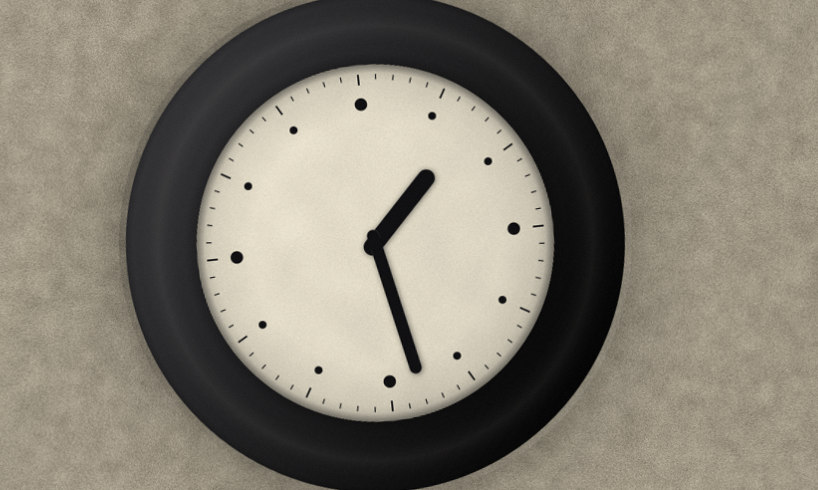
1:28
